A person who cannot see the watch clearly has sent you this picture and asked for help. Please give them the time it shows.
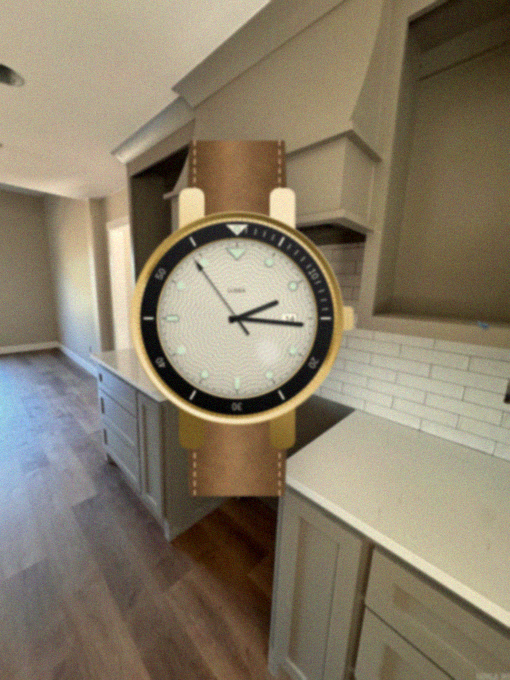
2:15:54
